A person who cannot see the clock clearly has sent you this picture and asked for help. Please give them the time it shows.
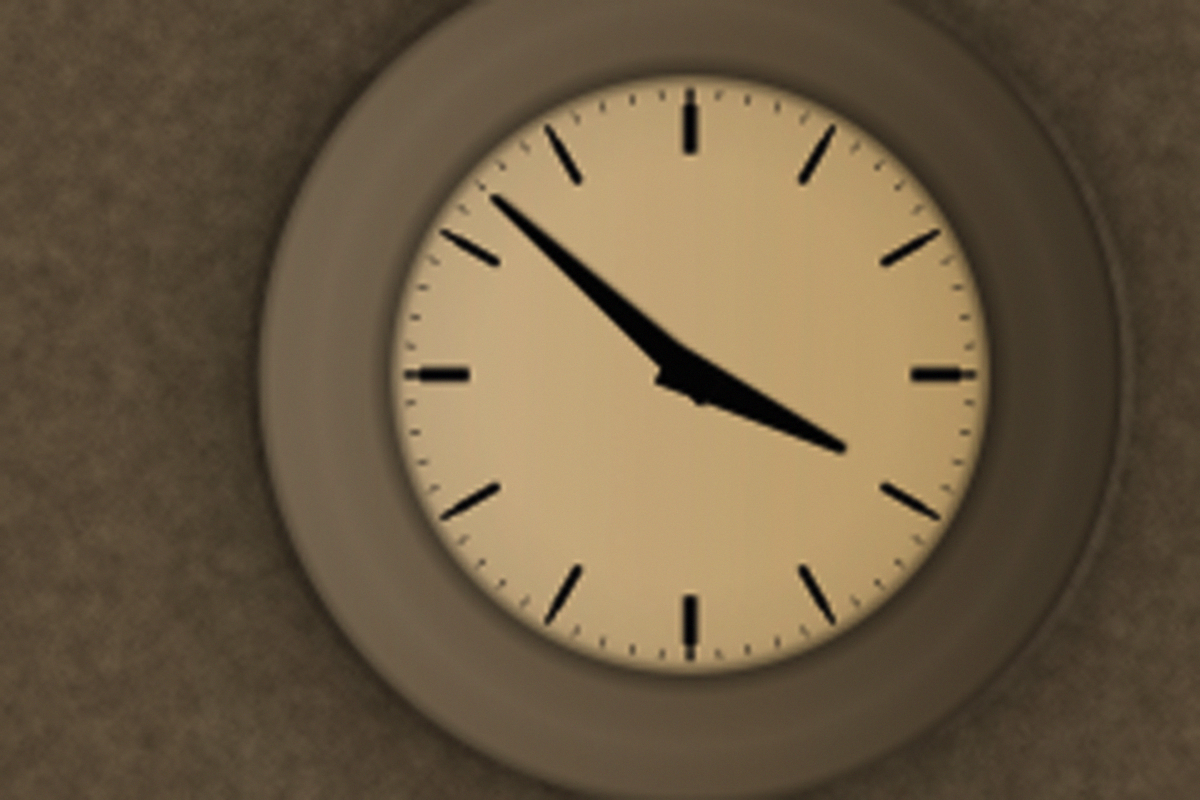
3:52
